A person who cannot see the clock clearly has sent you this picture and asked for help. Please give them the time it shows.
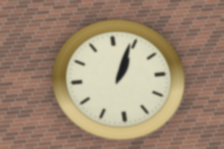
1:04
